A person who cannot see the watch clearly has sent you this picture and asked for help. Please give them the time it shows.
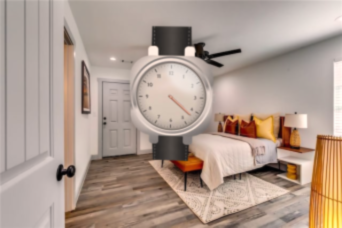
4:22
